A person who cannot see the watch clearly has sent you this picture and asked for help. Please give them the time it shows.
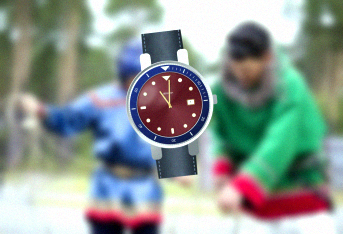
11:01
